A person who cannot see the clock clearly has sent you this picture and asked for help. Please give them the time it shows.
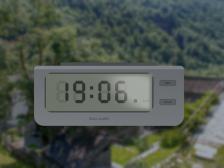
19:06
